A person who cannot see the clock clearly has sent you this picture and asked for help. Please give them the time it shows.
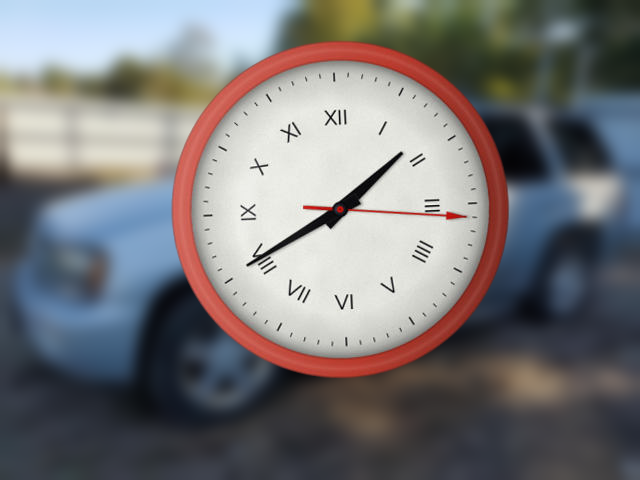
1:40:16
